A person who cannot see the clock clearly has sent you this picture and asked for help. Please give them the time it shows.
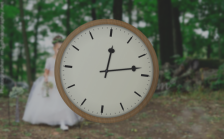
12:13
